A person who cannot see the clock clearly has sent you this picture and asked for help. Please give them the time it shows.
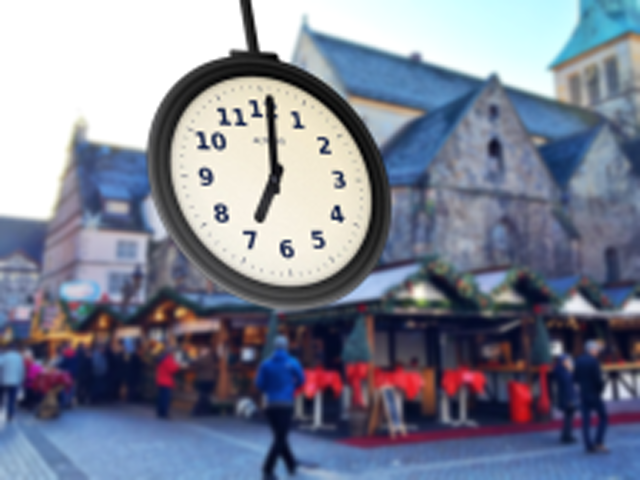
7:01
